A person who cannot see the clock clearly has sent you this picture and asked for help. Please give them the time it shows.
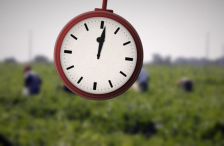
12:01
